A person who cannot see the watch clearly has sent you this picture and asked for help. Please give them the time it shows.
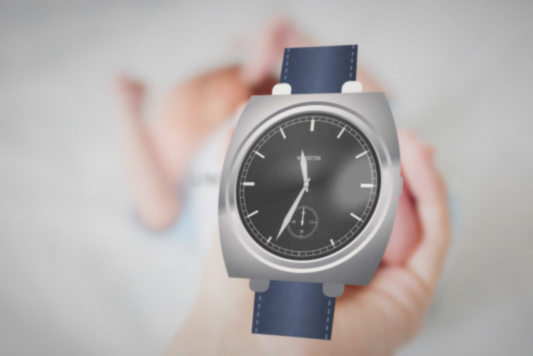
11:34
